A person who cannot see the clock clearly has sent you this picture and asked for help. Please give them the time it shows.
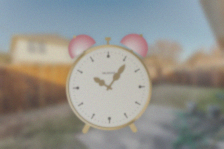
10:06
